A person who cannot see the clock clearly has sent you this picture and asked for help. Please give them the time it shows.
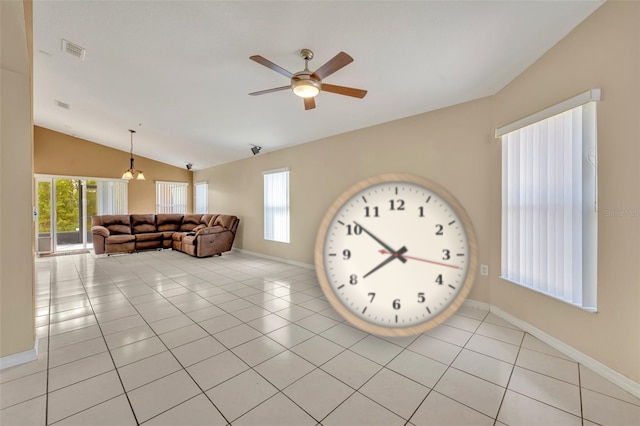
7:51:17
